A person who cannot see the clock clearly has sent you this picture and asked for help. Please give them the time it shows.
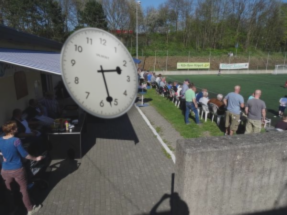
2:27
